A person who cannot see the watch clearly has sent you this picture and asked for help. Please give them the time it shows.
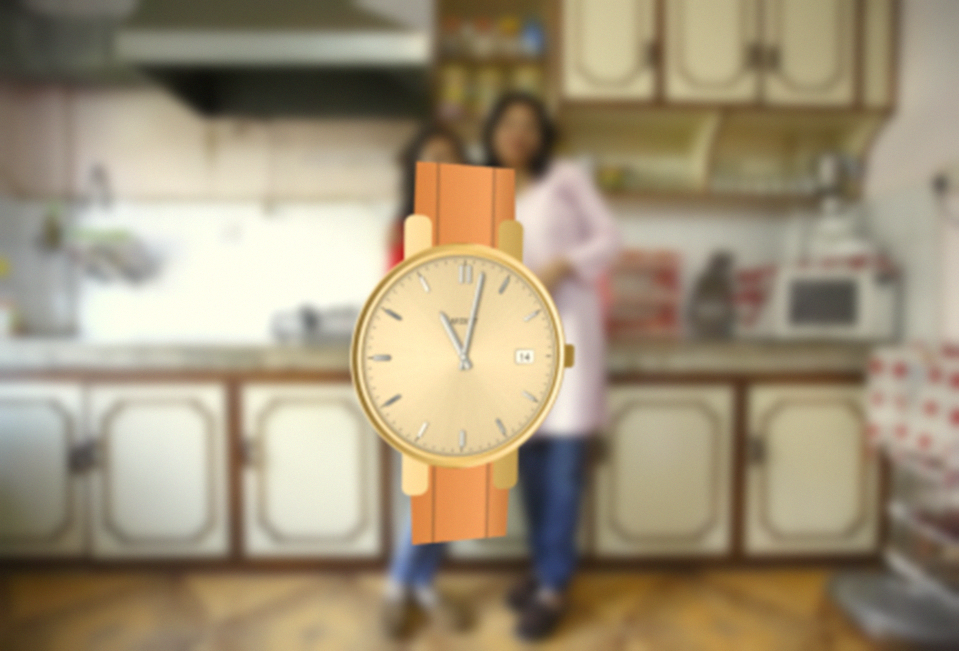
11:02
